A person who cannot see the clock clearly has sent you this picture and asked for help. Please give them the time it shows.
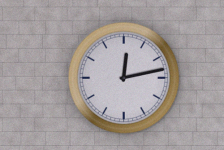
12:13
